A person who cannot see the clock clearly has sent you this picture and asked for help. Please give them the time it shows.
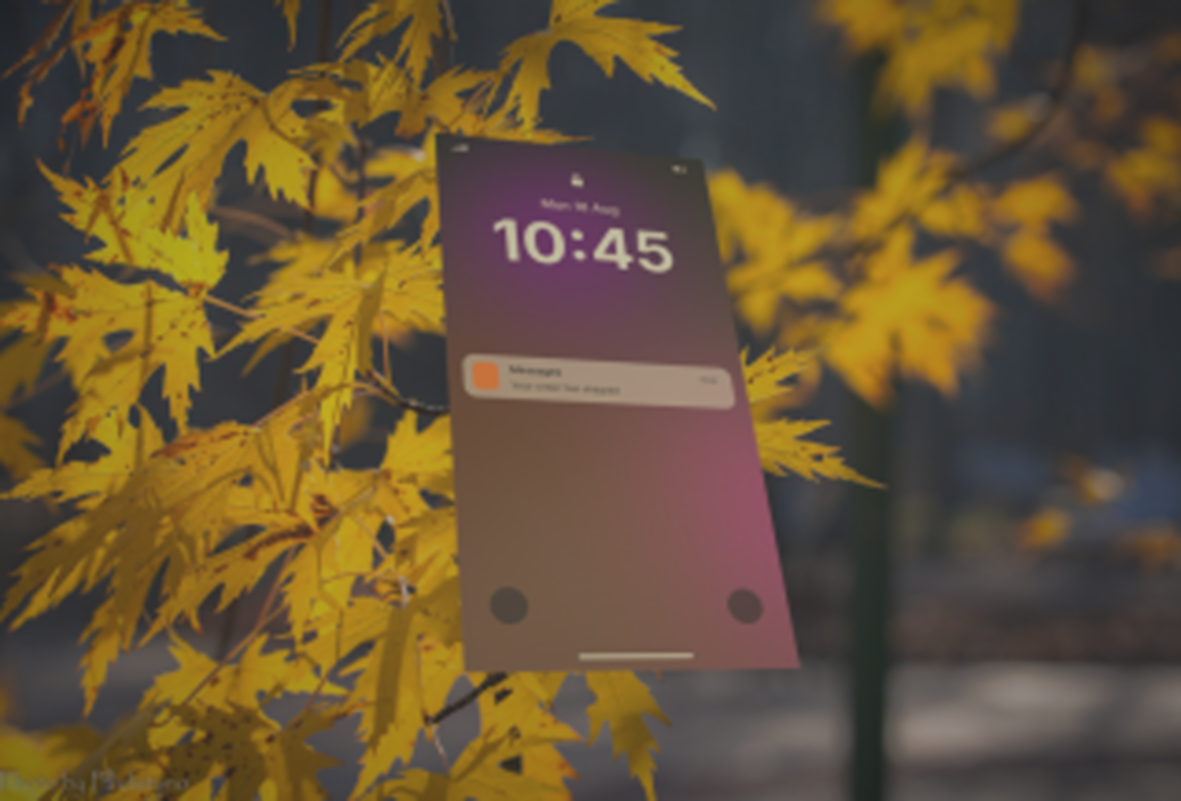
10:45
